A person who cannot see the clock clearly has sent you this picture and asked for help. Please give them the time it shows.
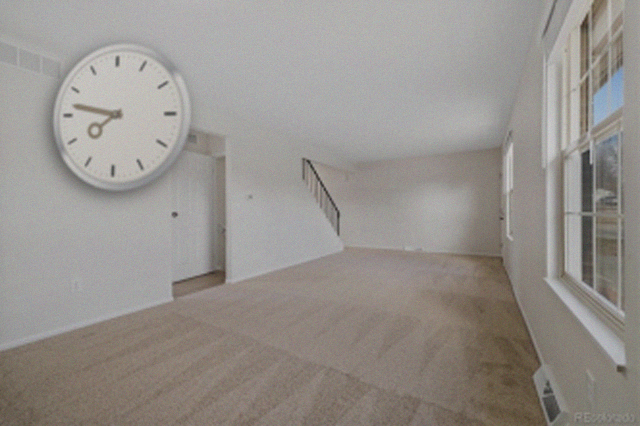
7:47
